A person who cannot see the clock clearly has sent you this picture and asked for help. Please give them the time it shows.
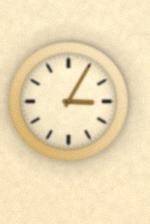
3:05
